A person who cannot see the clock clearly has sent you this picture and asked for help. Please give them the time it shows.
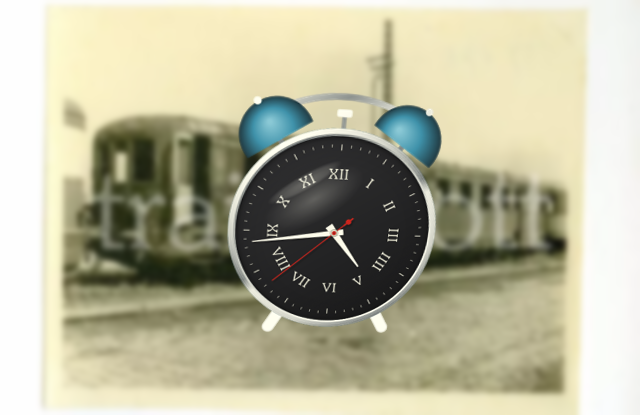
4:43:38
